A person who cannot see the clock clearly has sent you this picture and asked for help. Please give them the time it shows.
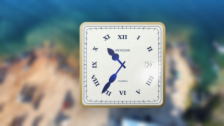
10:36
